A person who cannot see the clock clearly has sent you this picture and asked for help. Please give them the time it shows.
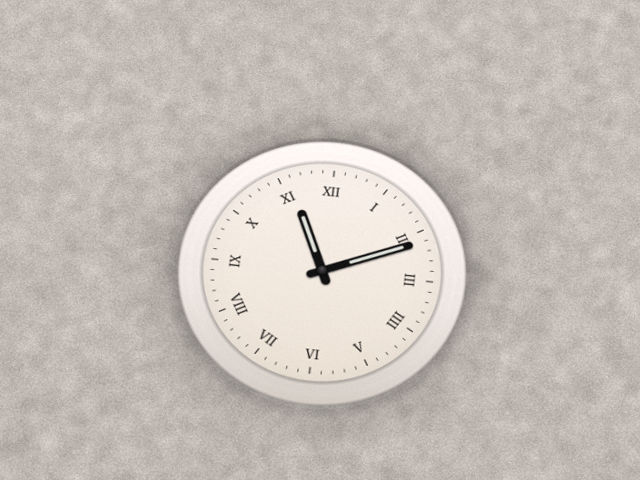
11:11
